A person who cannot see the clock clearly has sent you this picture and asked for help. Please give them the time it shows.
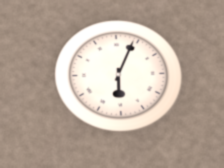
6:04
